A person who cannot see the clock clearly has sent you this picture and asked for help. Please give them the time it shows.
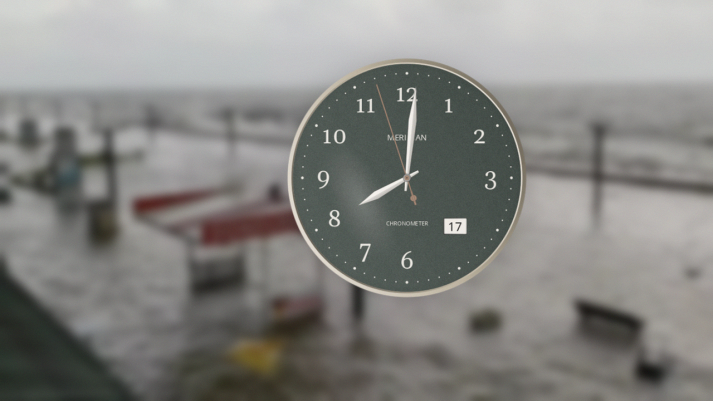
8:00:57
